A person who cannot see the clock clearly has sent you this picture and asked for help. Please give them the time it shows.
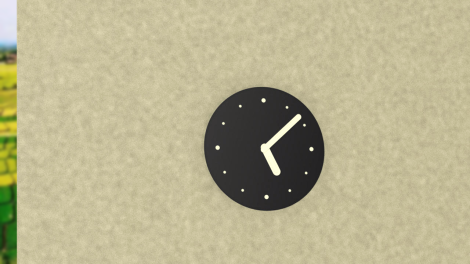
5:08
